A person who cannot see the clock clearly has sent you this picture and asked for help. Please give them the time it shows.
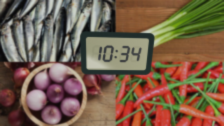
10:34
